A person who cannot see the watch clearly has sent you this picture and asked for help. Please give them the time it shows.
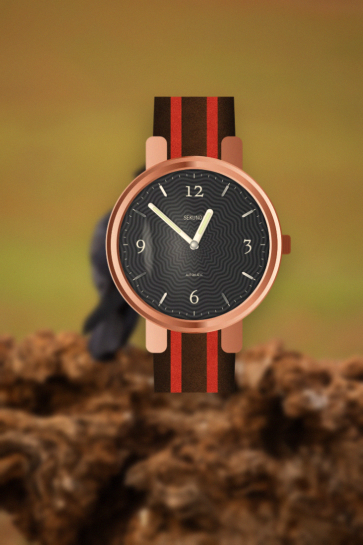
12:52
